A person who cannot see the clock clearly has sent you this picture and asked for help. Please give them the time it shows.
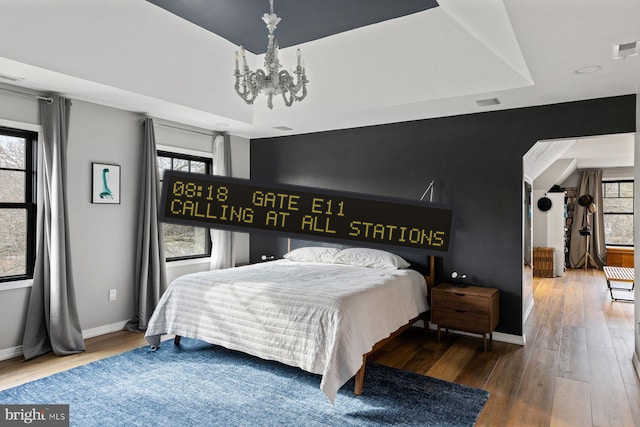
8:18
